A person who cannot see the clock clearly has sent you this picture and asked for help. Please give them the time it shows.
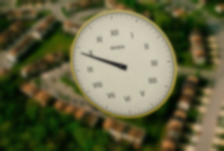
9:49
